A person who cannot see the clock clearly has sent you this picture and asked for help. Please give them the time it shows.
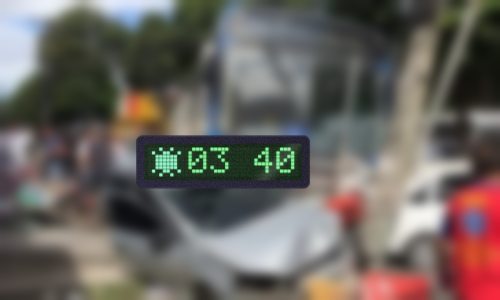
3:40
